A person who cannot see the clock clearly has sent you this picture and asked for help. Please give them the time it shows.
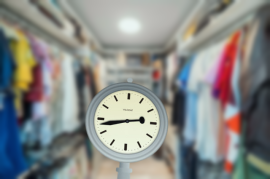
2:43
